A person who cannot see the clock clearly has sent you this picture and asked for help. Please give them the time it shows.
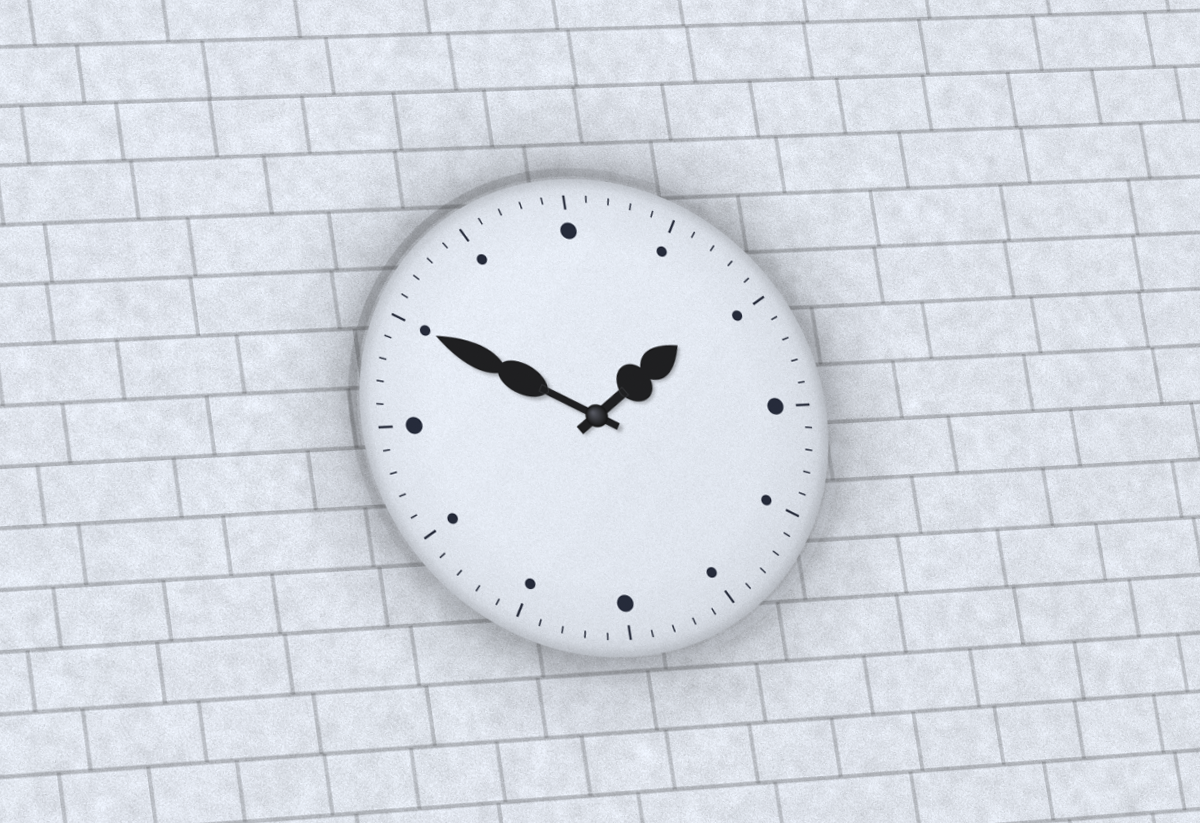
1:50
